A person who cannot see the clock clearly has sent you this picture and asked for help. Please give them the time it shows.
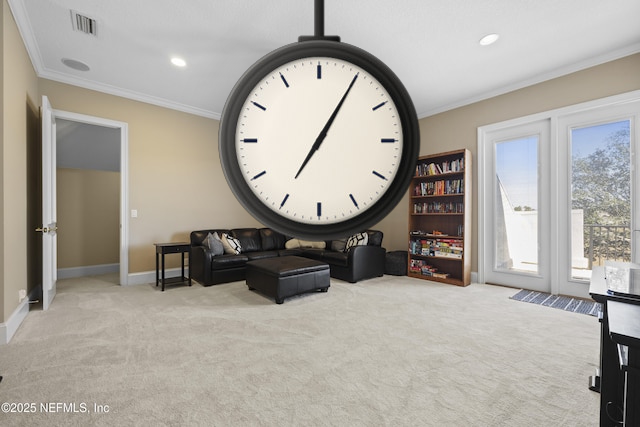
7:05
